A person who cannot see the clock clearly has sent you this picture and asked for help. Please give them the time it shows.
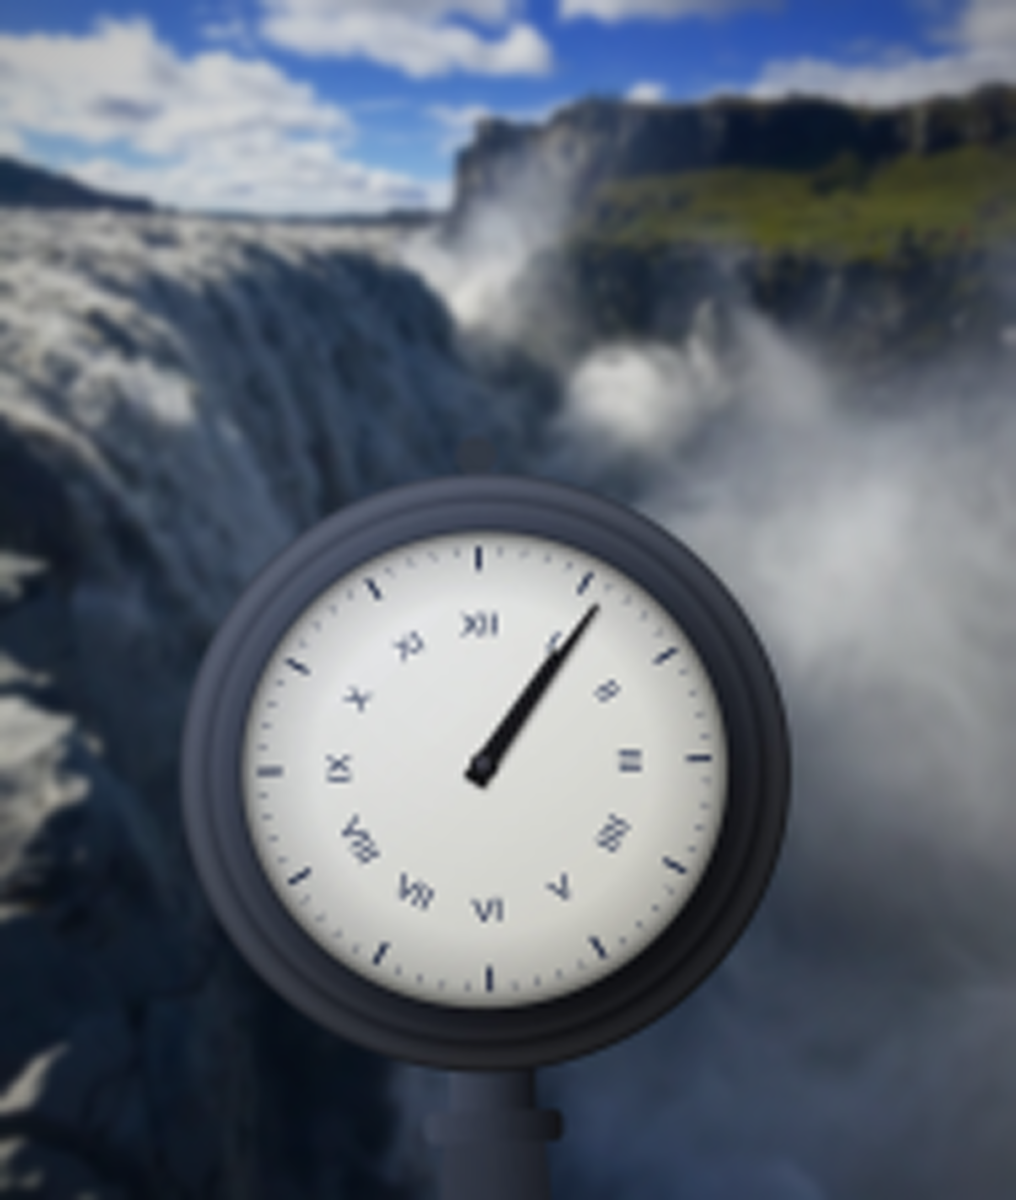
1:06
